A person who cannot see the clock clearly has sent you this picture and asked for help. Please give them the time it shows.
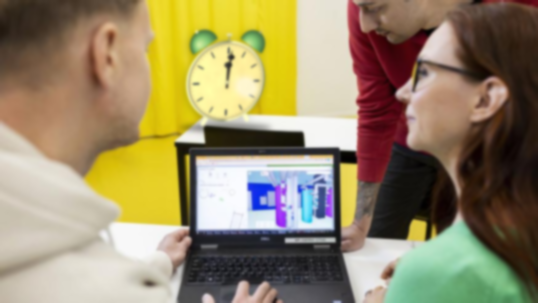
12:01
